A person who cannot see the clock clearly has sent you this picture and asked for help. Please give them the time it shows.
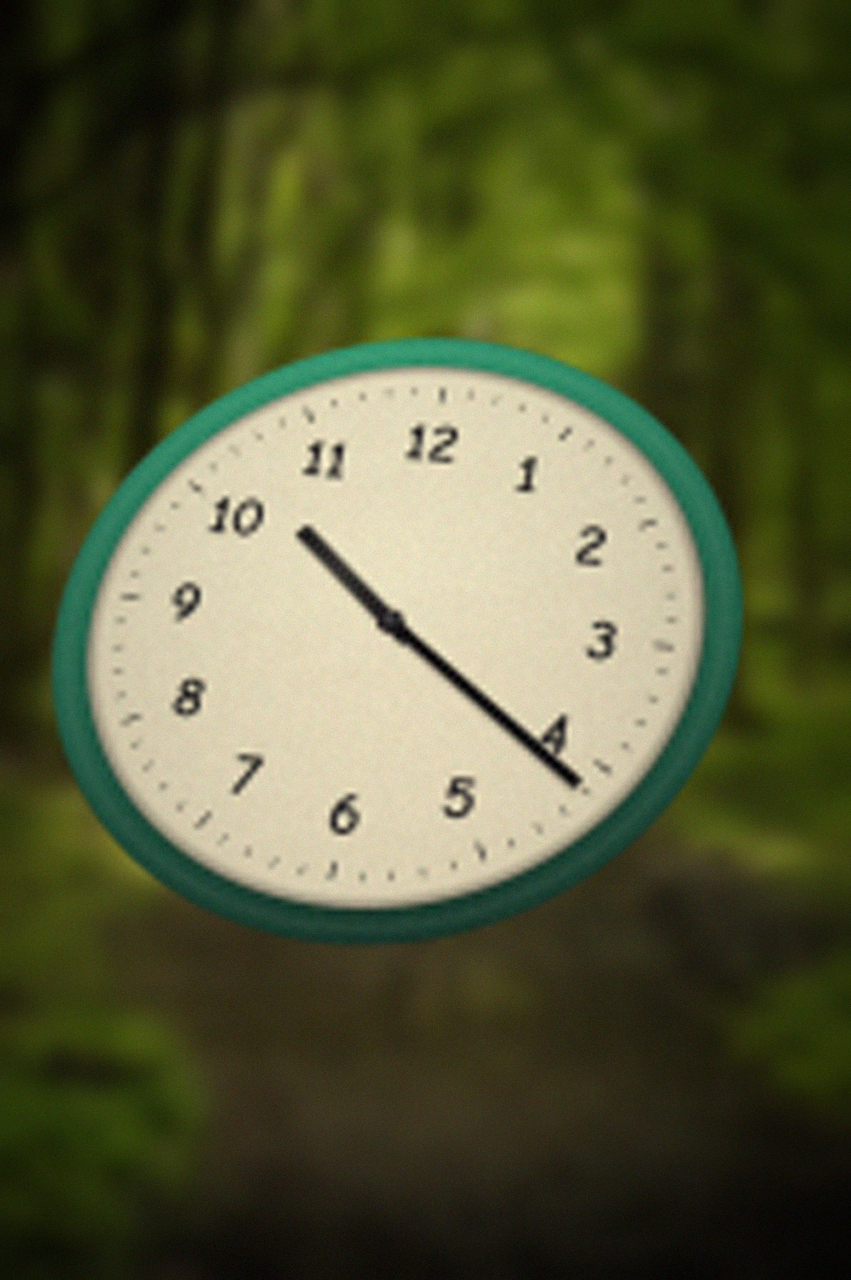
10:21
